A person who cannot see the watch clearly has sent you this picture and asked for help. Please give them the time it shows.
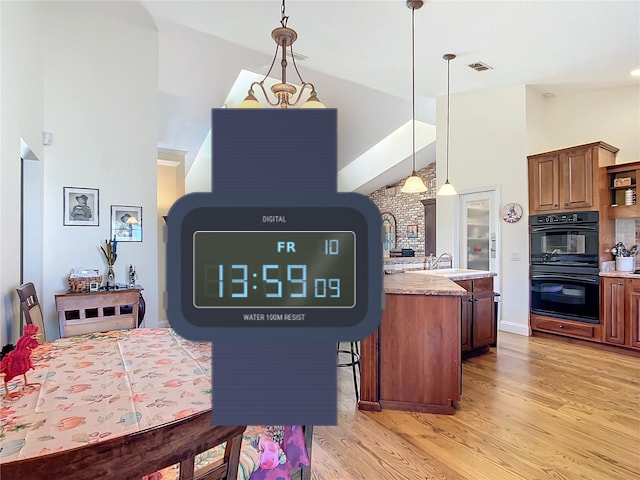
13:59:09
